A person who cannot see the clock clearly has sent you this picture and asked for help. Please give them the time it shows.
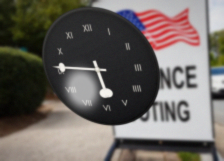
5:46
